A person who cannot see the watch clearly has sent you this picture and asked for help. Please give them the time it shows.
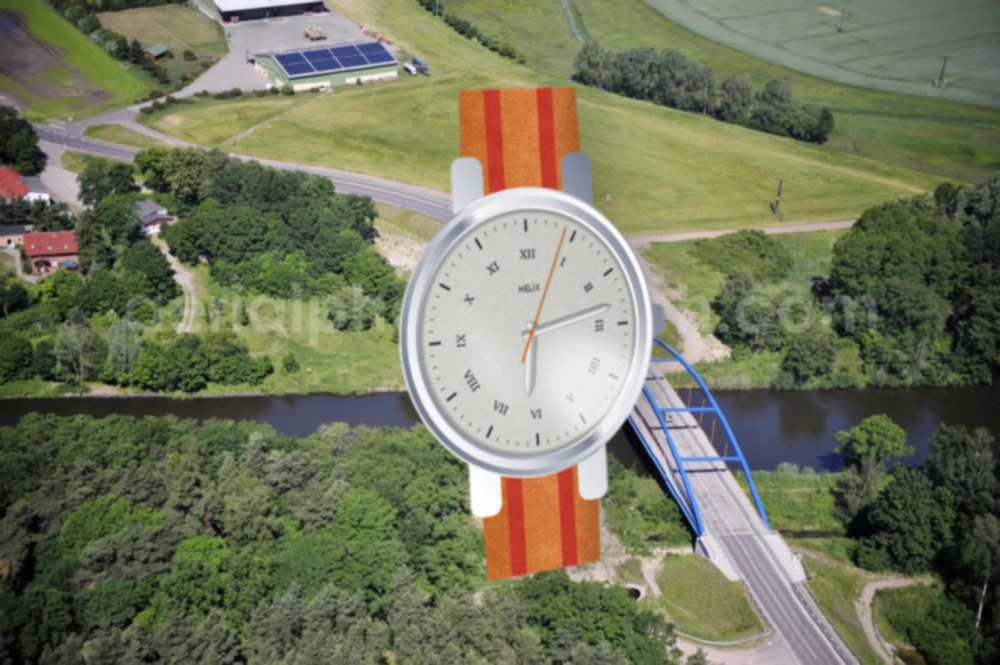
6:13:04
